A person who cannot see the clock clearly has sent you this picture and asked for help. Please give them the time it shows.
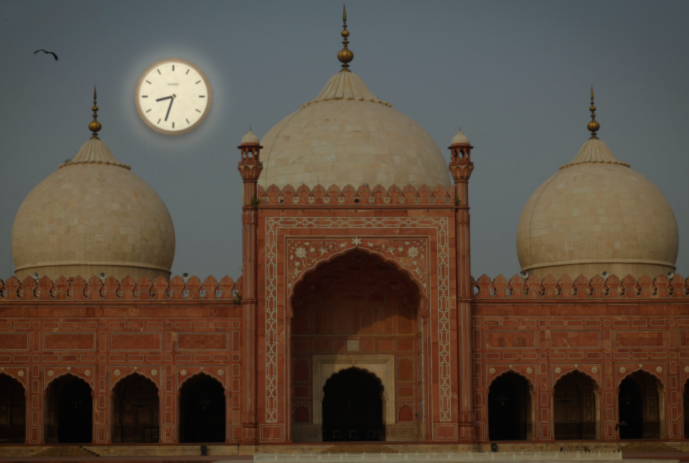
8:33
